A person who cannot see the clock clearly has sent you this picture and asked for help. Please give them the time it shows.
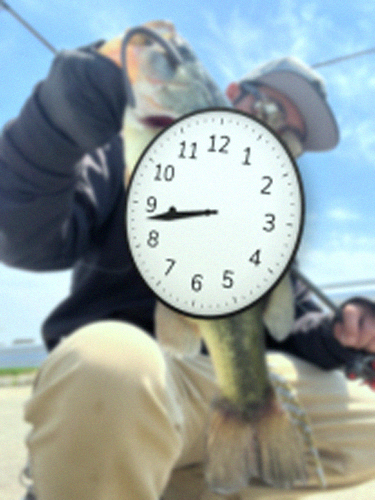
8:43
